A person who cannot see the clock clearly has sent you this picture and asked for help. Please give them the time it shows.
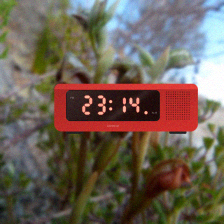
23:14
